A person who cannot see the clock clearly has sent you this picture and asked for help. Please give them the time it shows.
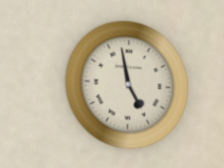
4:58
